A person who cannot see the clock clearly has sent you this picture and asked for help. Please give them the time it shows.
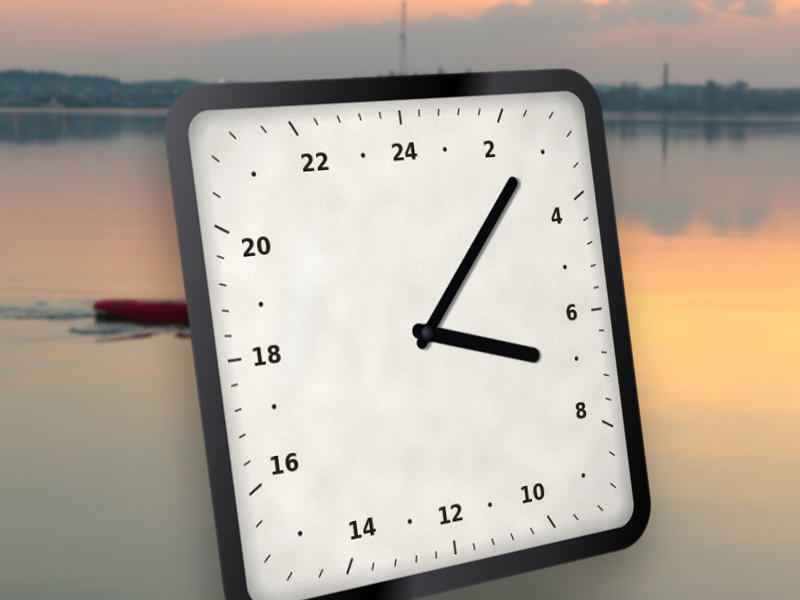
7:07
